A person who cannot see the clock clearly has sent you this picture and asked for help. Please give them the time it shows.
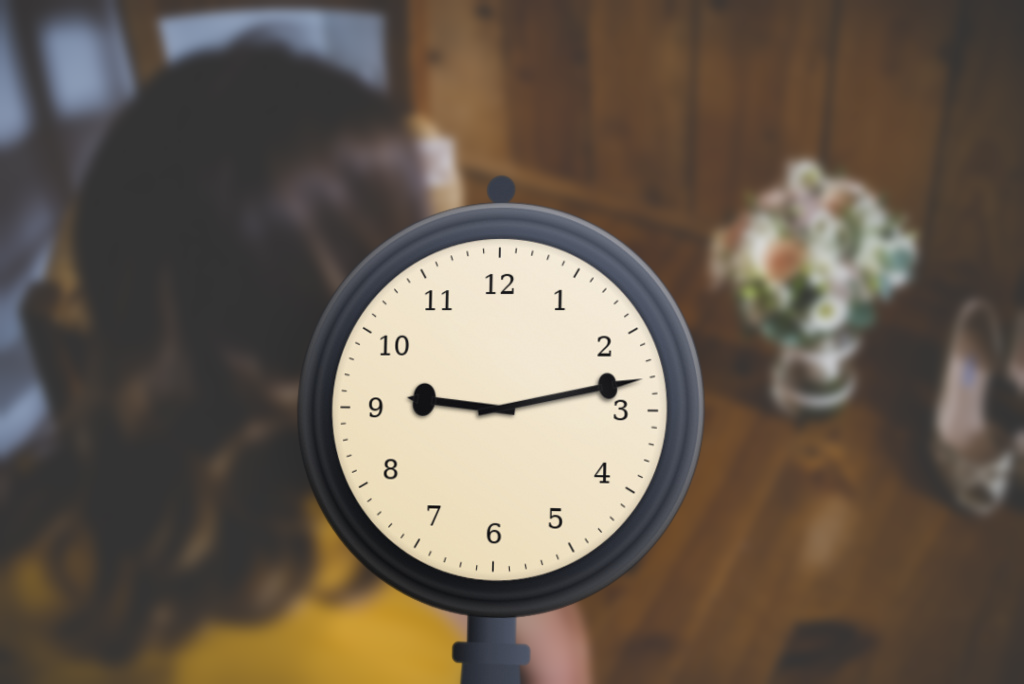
9:13
